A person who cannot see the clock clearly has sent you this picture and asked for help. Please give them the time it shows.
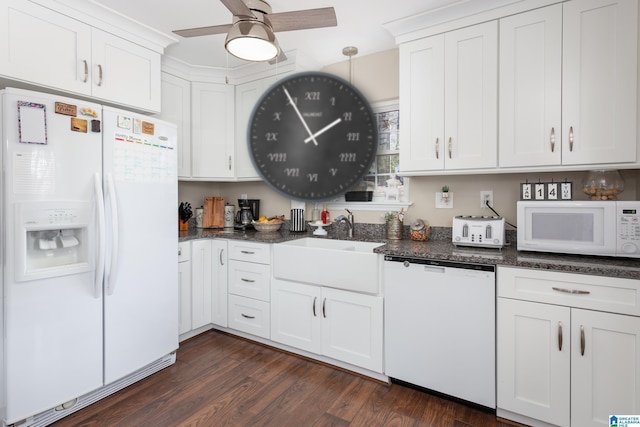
1:55
